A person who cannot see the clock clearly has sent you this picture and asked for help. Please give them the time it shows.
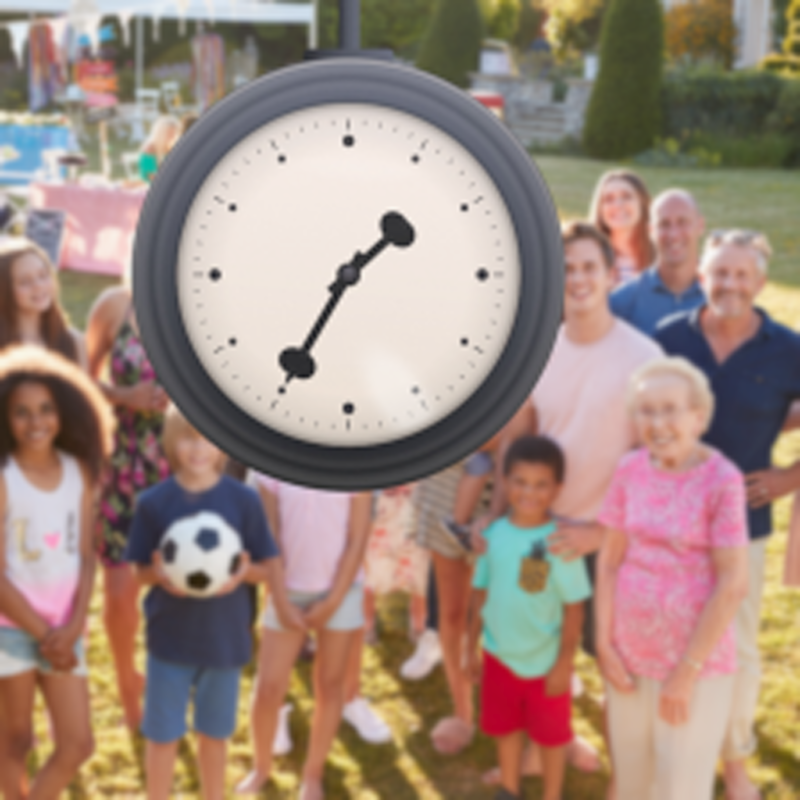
1:35
